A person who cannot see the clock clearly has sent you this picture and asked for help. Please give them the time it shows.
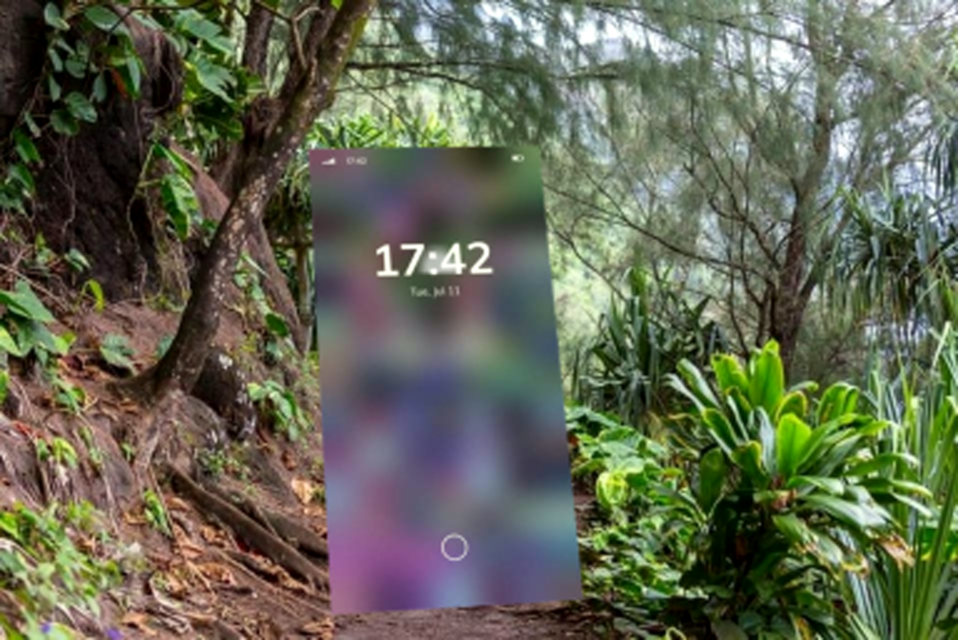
17:42
